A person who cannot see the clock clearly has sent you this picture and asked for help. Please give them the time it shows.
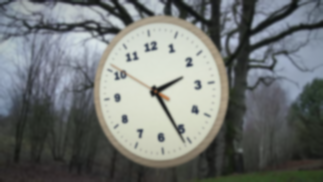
2:25:51
